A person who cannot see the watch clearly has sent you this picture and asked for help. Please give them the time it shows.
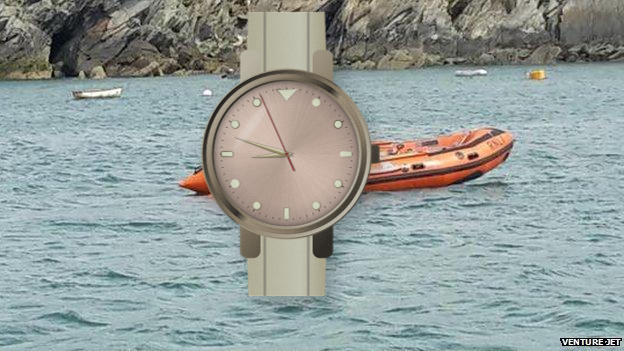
8:47:56
